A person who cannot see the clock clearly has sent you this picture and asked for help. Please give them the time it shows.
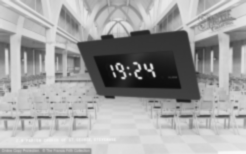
19:24
